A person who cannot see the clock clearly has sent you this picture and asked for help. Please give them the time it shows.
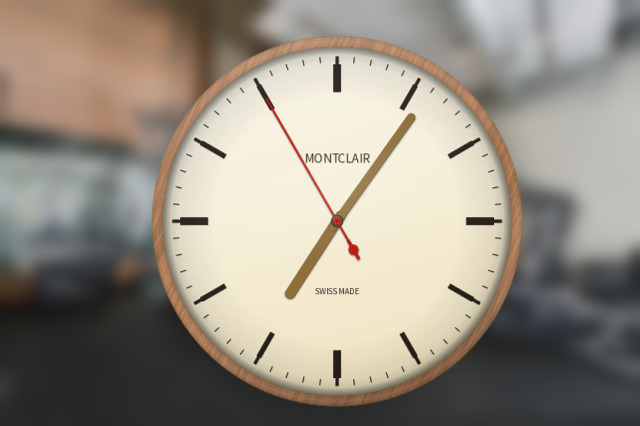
7:05:55
